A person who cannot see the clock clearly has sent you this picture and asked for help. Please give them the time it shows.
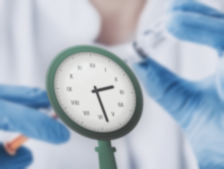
2:28
